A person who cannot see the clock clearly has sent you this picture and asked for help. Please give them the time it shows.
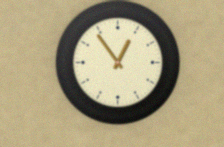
12:54
